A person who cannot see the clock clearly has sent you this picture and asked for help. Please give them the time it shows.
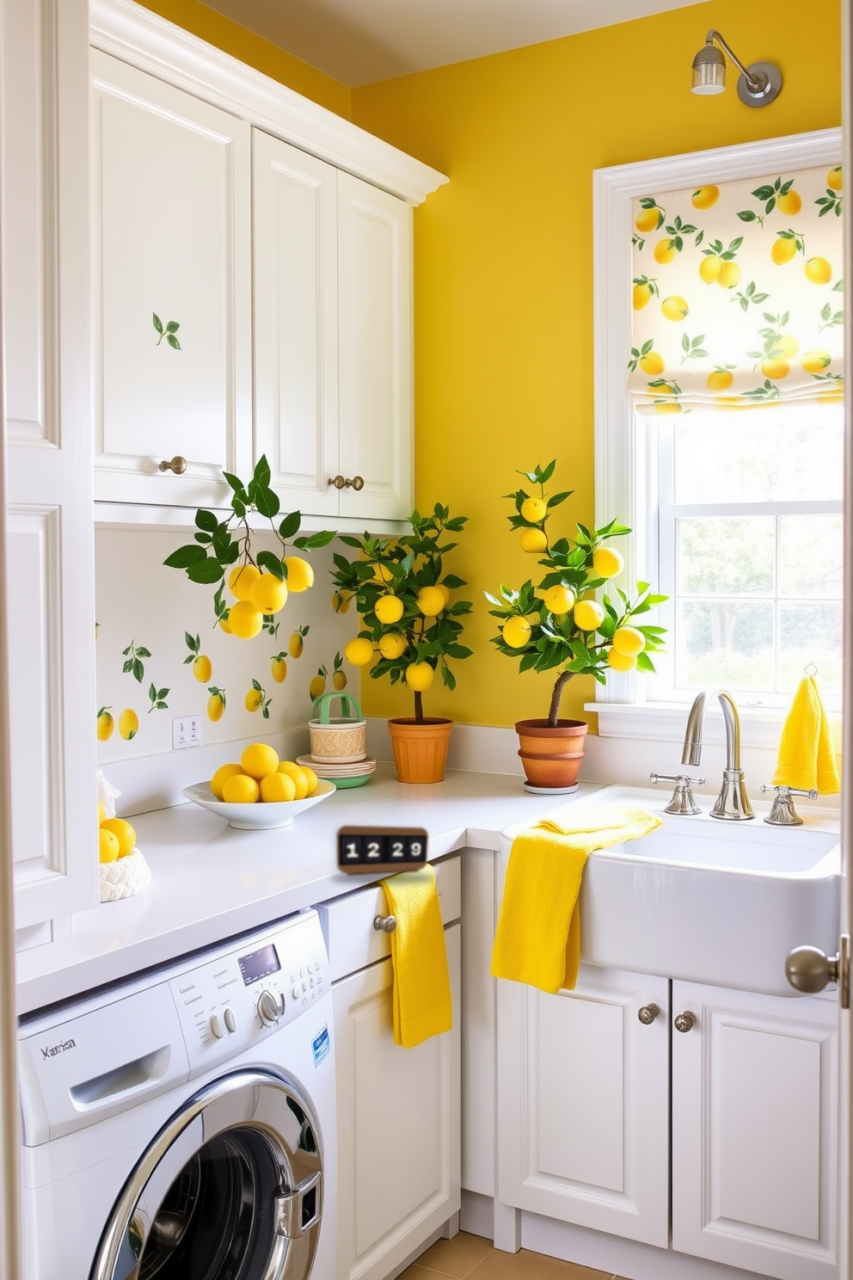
12:29
